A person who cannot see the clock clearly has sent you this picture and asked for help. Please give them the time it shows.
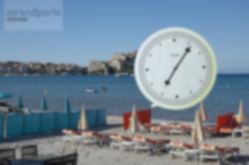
7:06
